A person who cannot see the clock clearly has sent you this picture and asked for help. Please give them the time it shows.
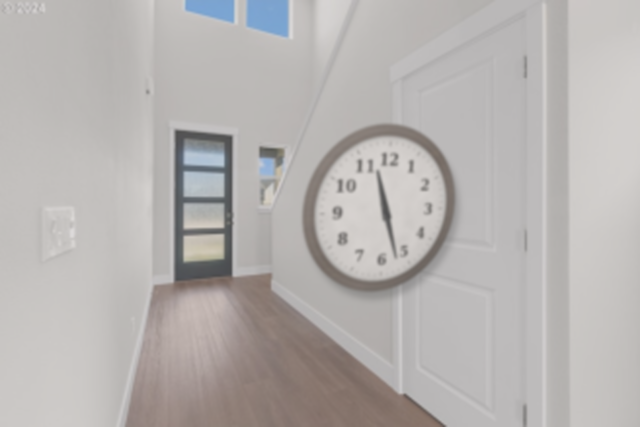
11:27
